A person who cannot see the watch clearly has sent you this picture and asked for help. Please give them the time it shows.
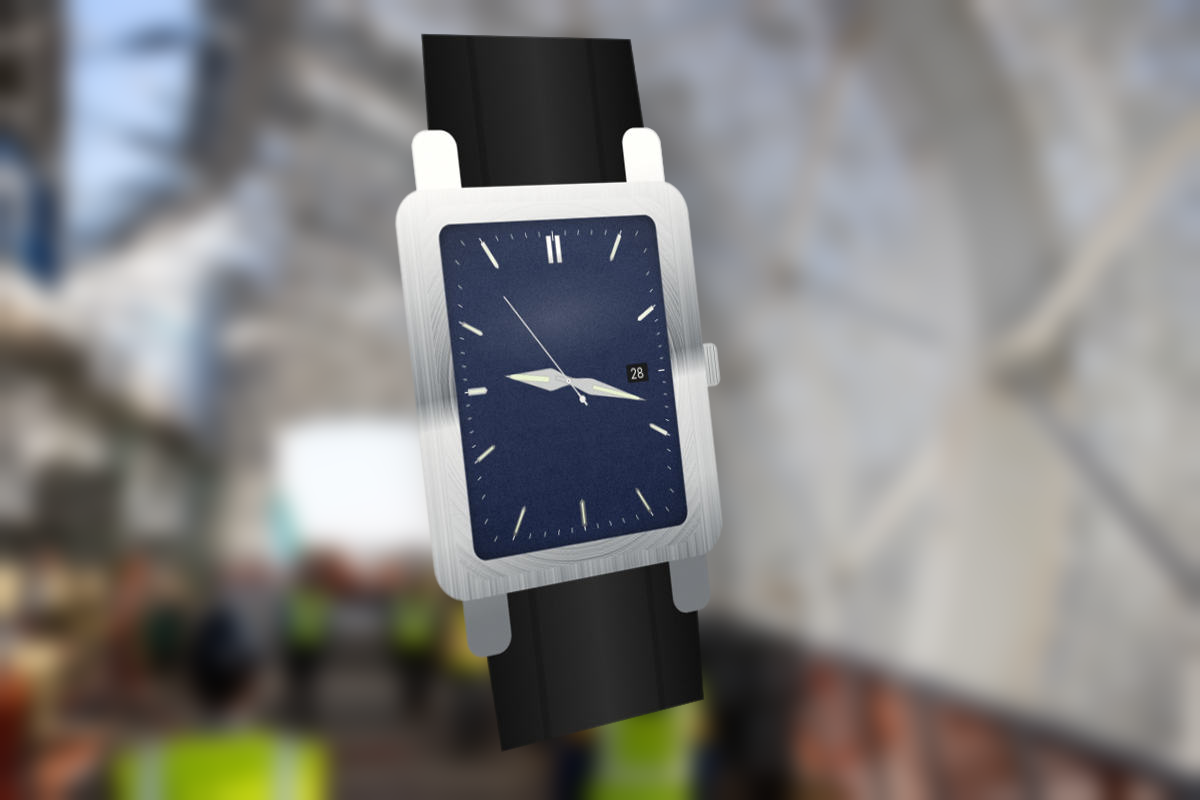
9:17:54
